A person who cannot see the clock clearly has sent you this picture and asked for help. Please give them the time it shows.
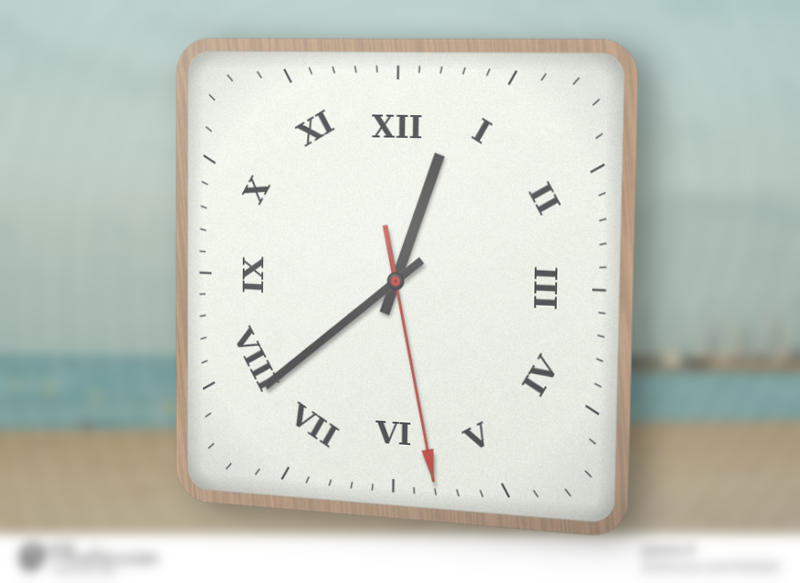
12:38:28
